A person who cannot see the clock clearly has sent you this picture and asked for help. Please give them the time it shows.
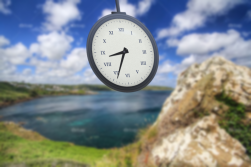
8:34
